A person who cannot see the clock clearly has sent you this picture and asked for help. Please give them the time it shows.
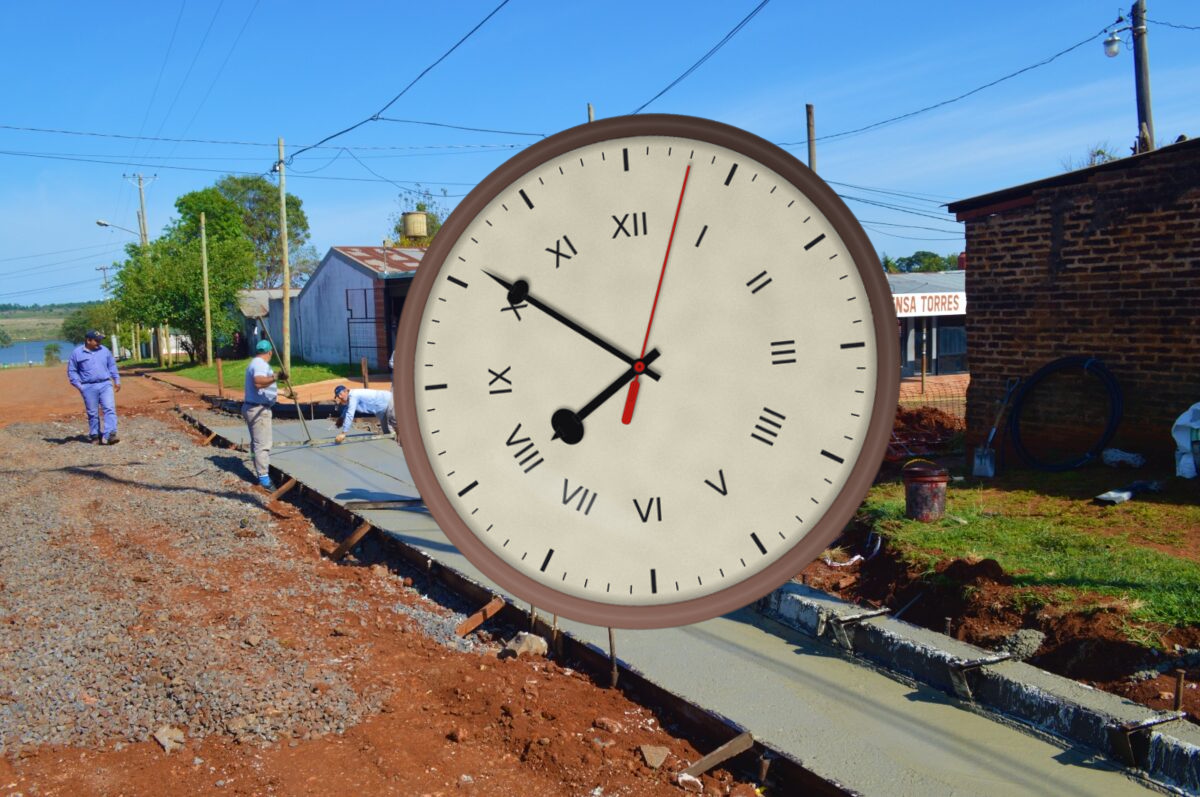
7:51:03
